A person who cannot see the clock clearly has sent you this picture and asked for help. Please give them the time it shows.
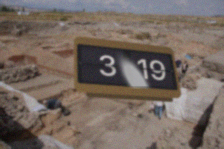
3:19
